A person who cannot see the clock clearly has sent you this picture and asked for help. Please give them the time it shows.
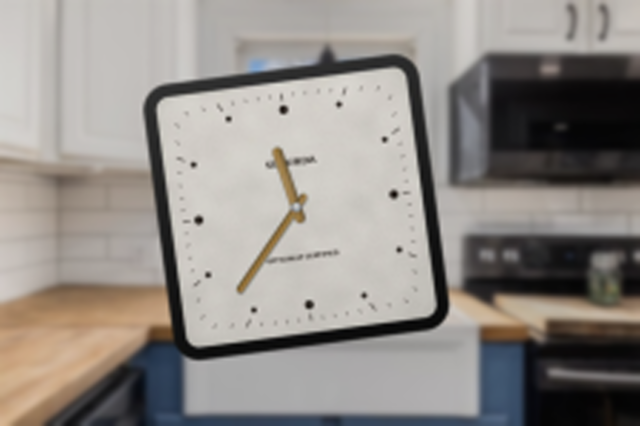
11:37
